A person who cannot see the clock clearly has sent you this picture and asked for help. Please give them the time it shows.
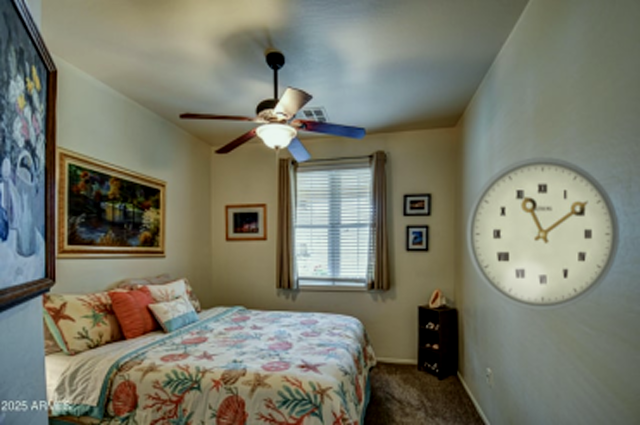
11:09
